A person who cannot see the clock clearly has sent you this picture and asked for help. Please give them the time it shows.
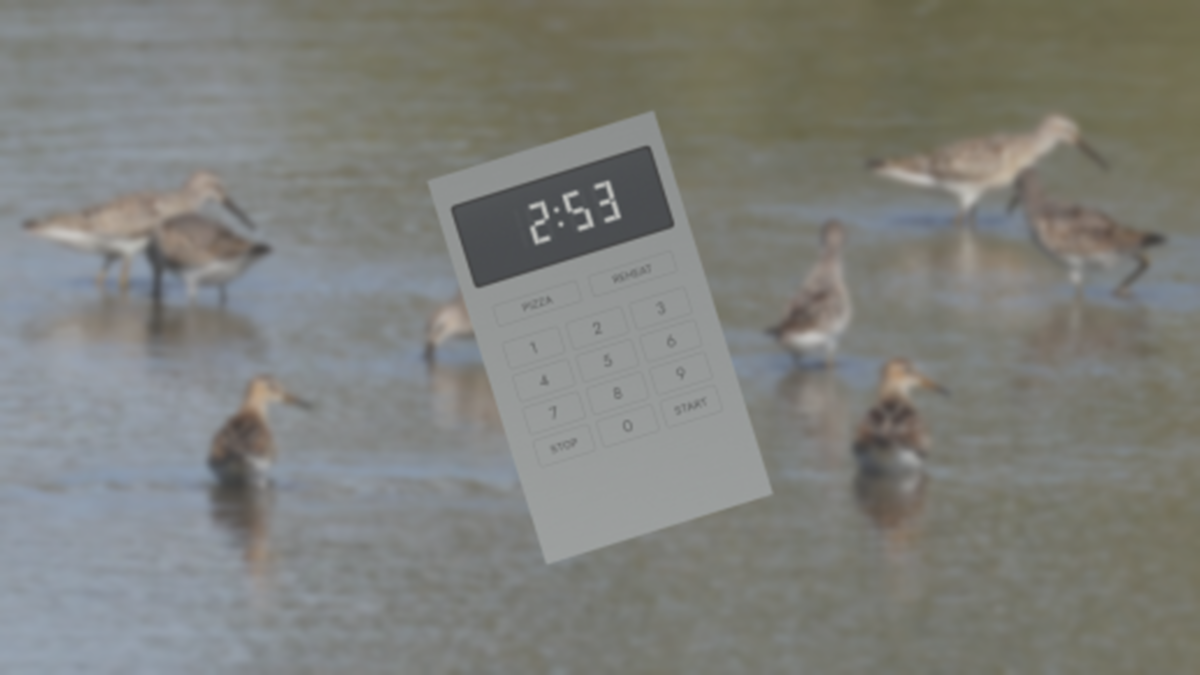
2:53
